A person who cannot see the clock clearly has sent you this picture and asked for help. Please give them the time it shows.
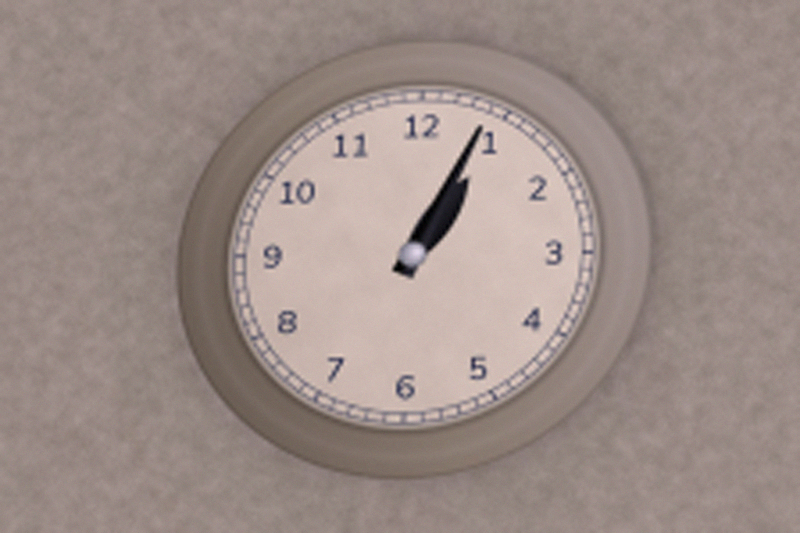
1:04
